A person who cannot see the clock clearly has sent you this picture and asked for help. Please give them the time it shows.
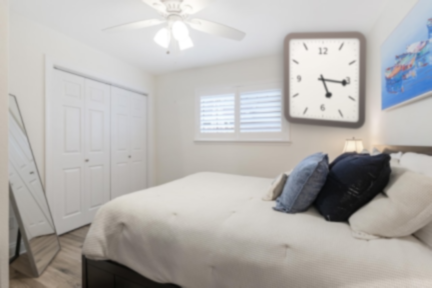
5:16
